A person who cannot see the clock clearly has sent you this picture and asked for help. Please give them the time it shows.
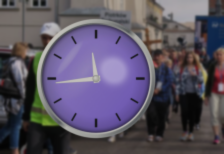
11:44
